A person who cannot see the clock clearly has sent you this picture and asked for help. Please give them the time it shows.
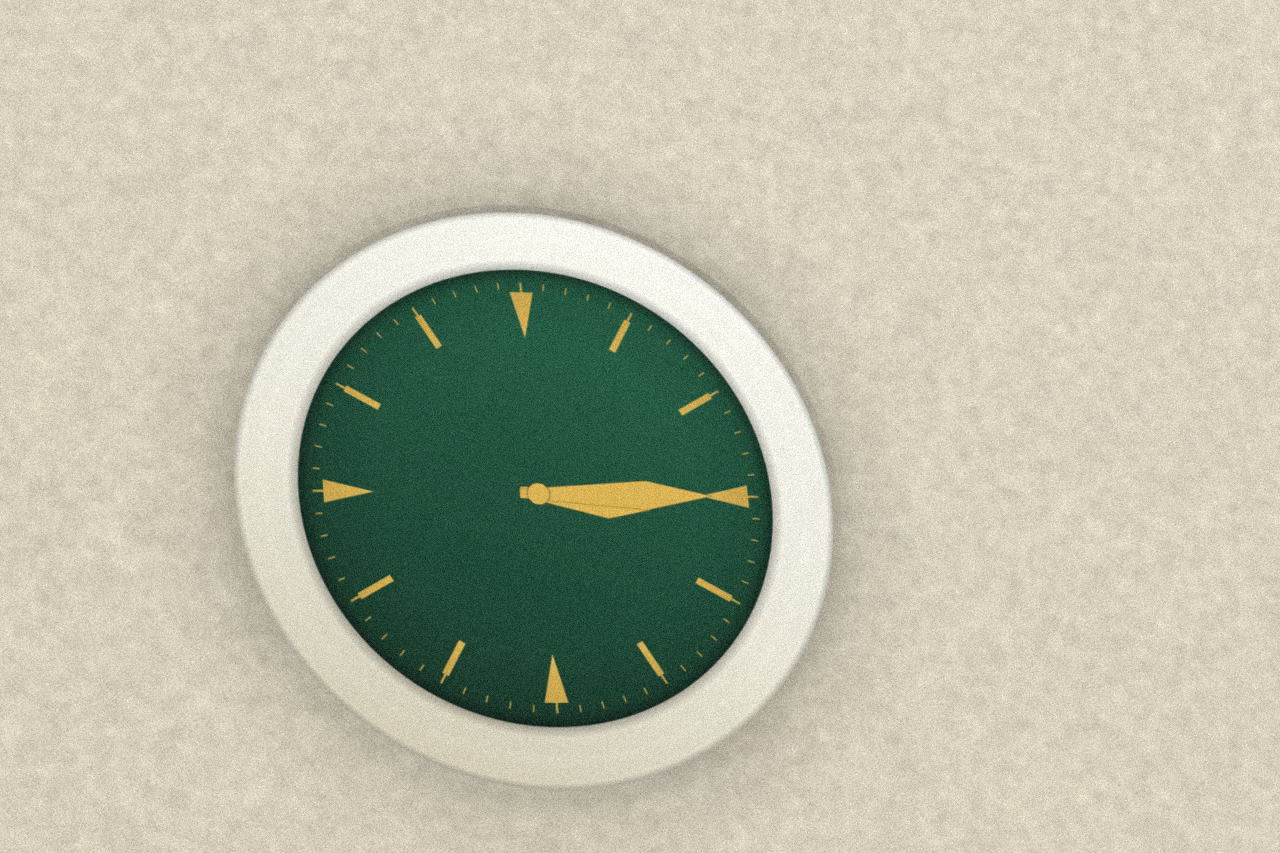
3:15
